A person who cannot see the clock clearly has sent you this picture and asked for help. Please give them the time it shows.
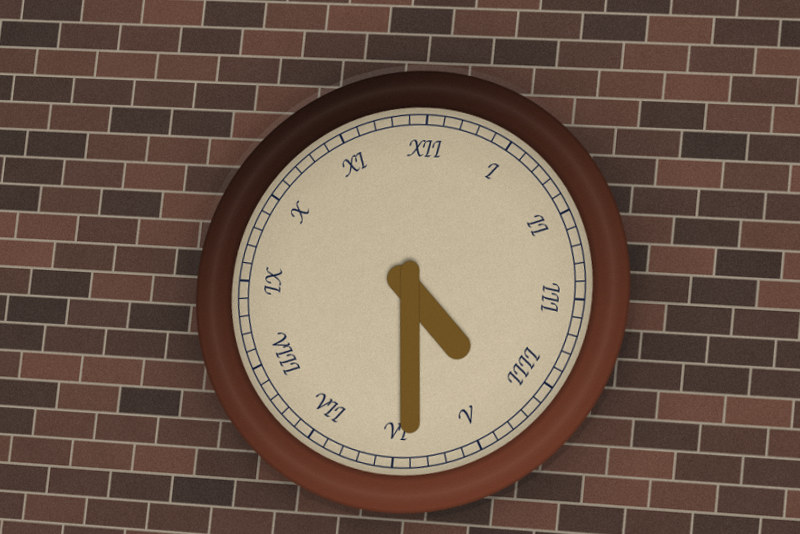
4:29
